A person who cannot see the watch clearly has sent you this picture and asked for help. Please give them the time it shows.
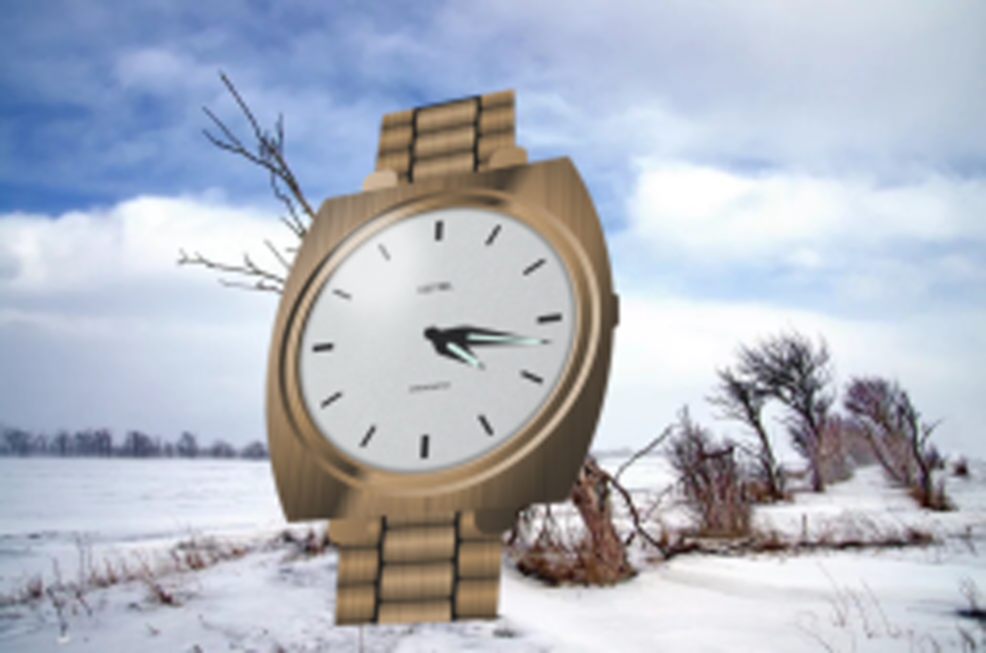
4:17
